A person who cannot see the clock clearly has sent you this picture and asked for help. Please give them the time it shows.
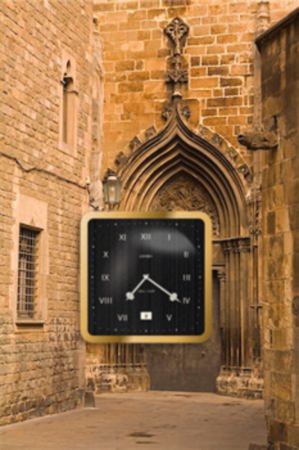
7:21
